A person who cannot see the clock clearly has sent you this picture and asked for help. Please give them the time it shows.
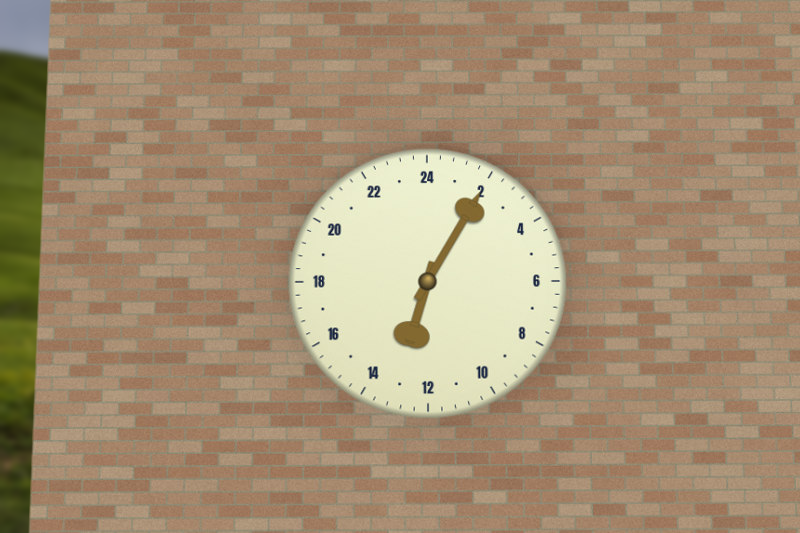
13:05
